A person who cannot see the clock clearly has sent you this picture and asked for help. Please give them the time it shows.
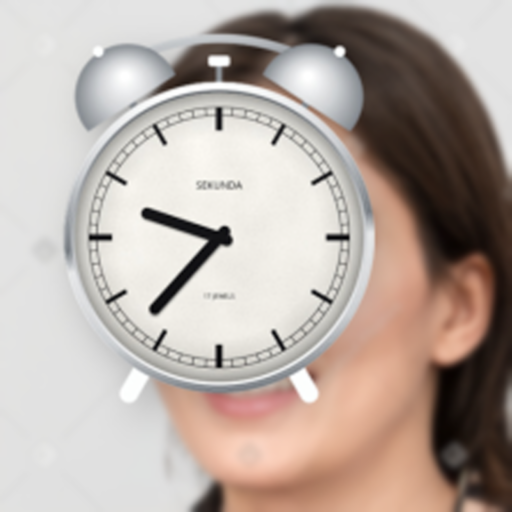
9:37
